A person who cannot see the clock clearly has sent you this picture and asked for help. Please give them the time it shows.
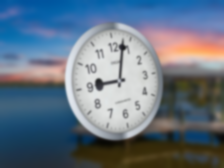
9:03
